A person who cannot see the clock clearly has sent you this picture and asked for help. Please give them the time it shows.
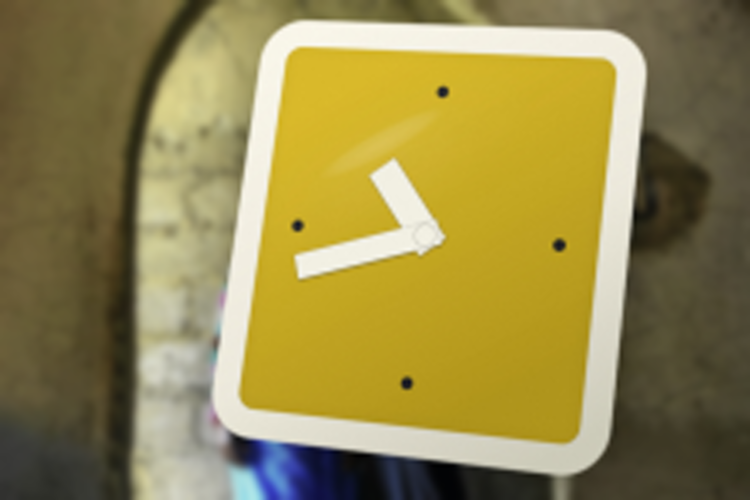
10:42
